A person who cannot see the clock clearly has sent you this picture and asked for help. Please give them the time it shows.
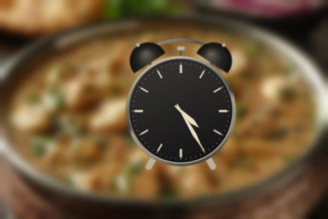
4:25
